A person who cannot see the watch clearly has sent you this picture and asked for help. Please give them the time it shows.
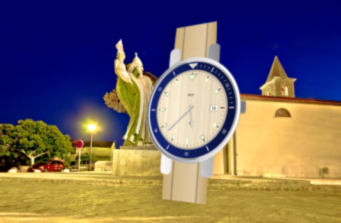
5:38
